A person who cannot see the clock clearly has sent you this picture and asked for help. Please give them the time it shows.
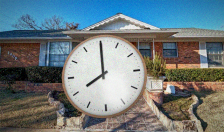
8:00
